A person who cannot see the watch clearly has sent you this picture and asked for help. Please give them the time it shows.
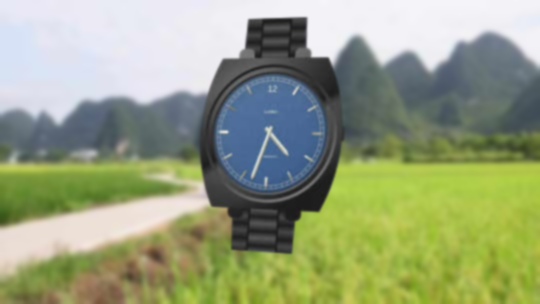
4:33
